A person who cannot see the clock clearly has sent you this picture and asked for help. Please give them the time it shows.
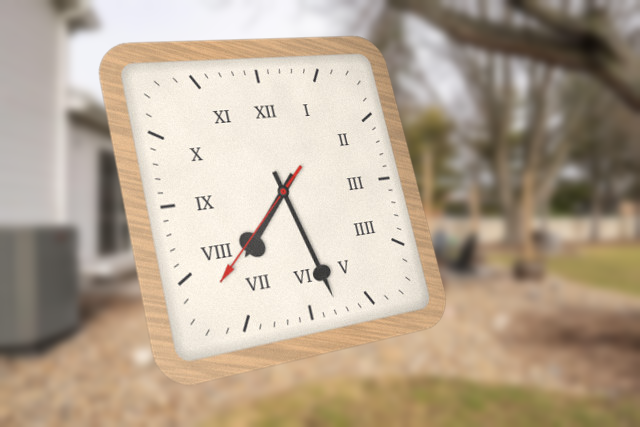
7:27:38
